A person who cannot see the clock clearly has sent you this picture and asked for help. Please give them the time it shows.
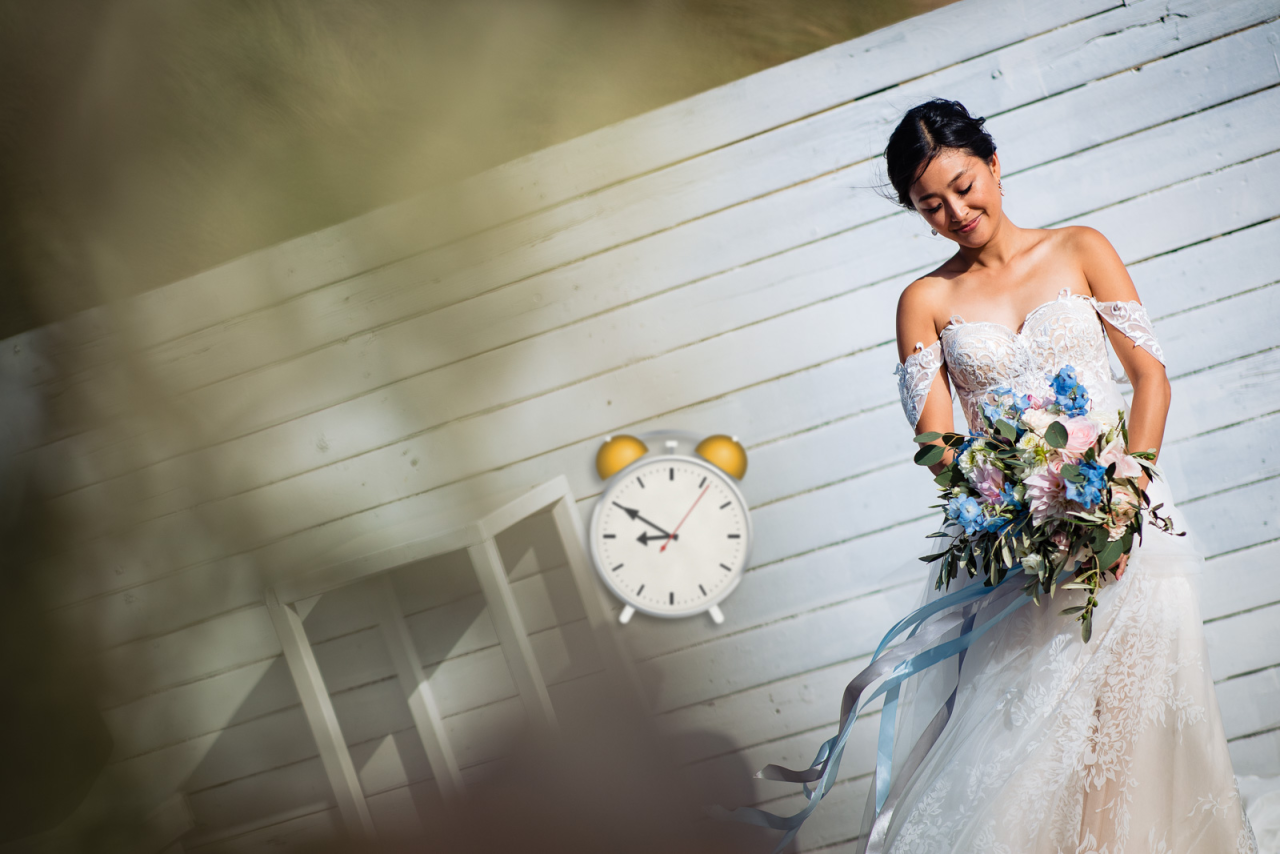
8:50:06
